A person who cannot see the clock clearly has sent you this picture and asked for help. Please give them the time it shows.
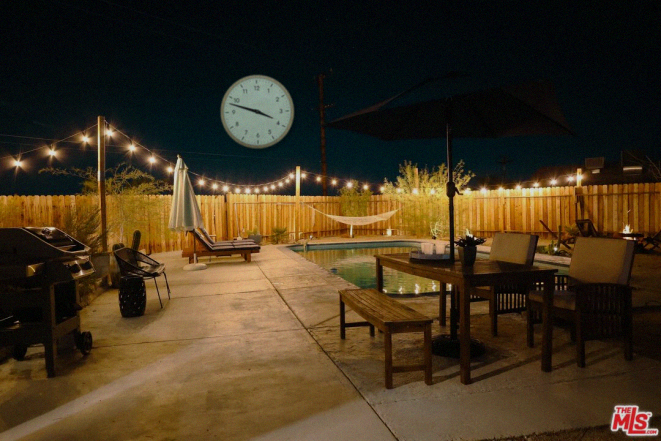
3:48
